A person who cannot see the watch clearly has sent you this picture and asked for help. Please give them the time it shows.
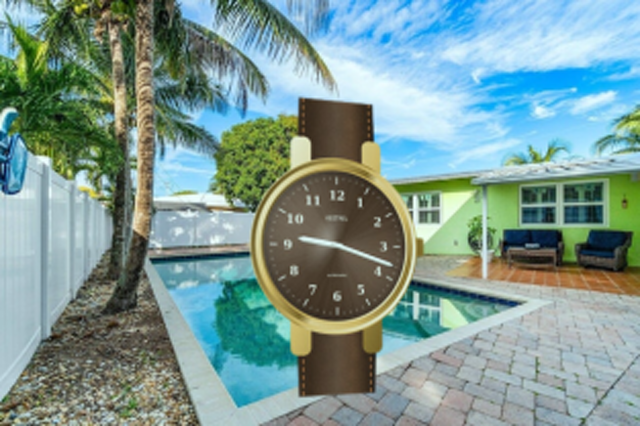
9:18
